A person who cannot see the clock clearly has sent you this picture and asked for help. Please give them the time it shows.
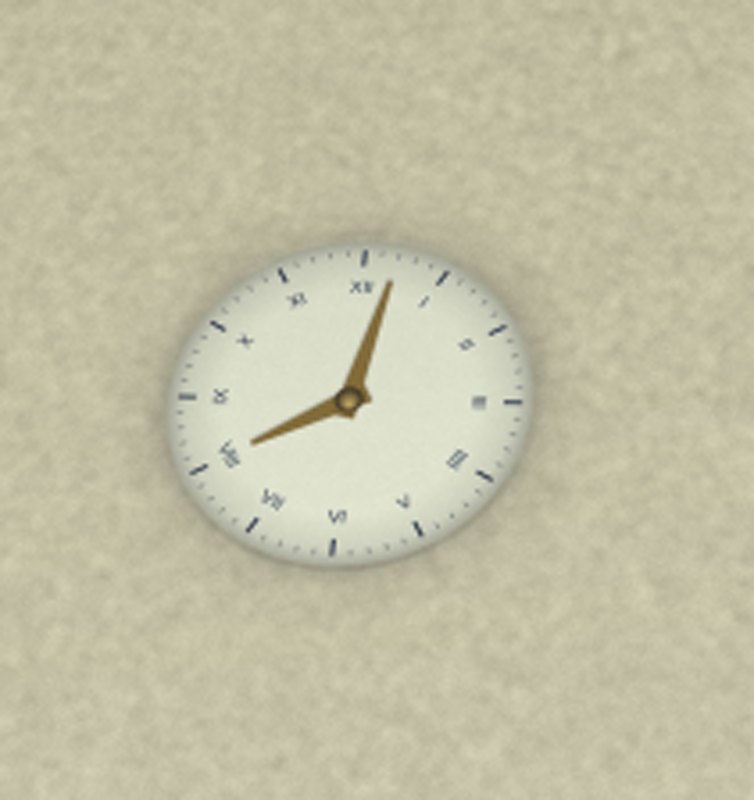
8:02
